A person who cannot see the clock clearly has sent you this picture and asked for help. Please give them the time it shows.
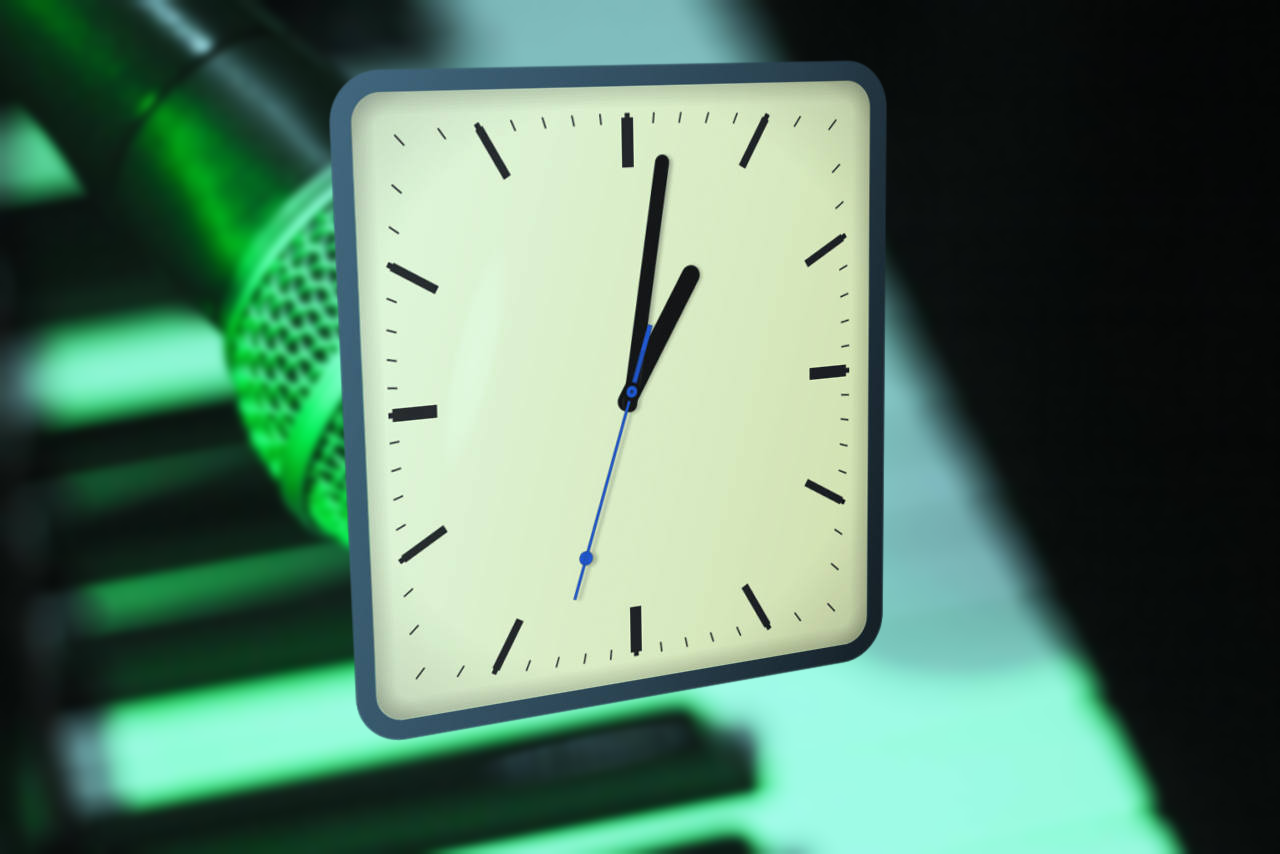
1:01:33
